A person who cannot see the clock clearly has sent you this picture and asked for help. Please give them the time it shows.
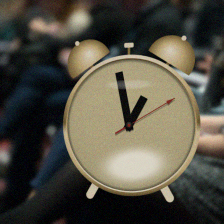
12:58:10
